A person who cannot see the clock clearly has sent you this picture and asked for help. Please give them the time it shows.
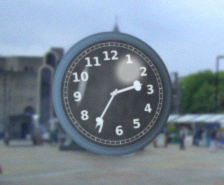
2:36
